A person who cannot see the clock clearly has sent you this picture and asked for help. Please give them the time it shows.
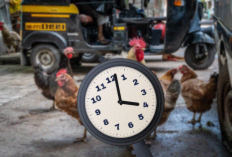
4:02
